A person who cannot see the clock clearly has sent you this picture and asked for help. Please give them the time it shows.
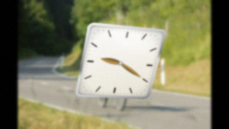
9:20
